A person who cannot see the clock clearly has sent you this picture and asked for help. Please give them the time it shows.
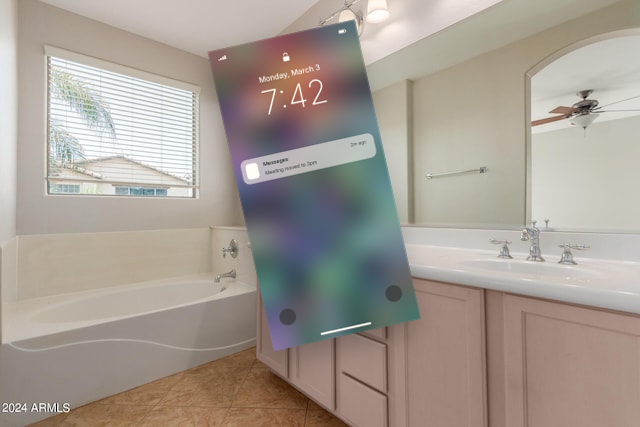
7:42
